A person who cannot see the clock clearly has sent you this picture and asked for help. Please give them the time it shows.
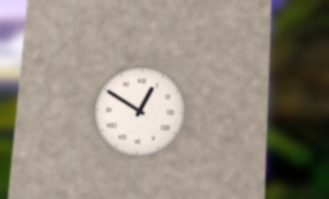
12:50
